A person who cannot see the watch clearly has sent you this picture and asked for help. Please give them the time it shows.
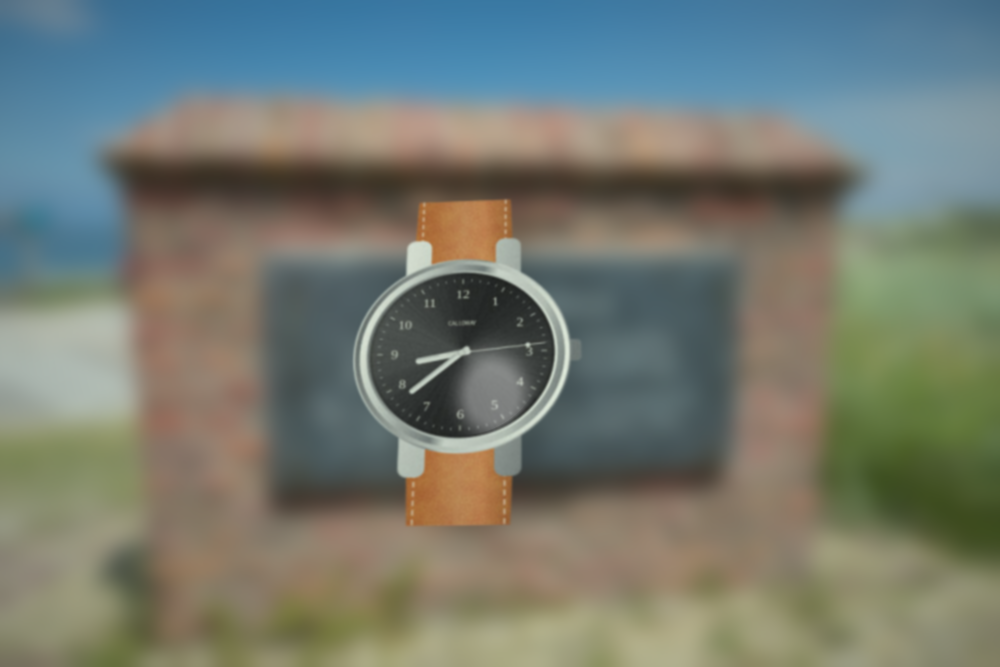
8:38:14
